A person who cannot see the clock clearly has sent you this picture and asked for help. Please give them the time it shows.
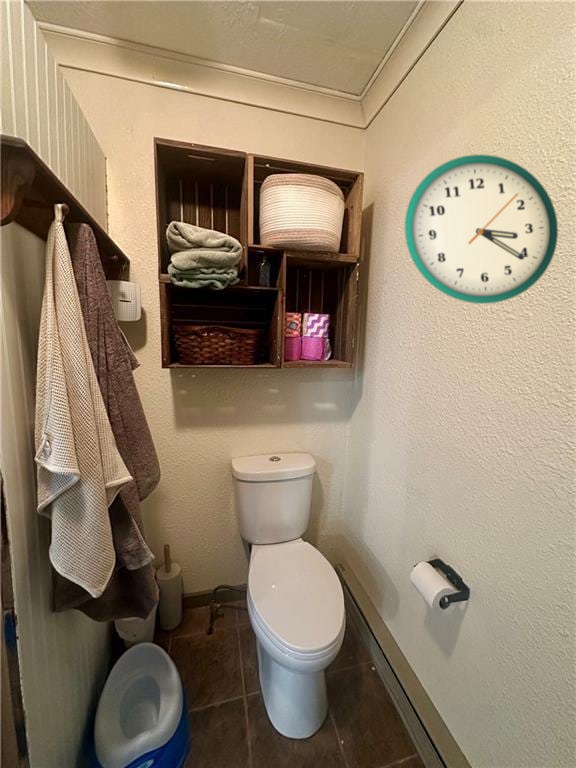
3:21:08
